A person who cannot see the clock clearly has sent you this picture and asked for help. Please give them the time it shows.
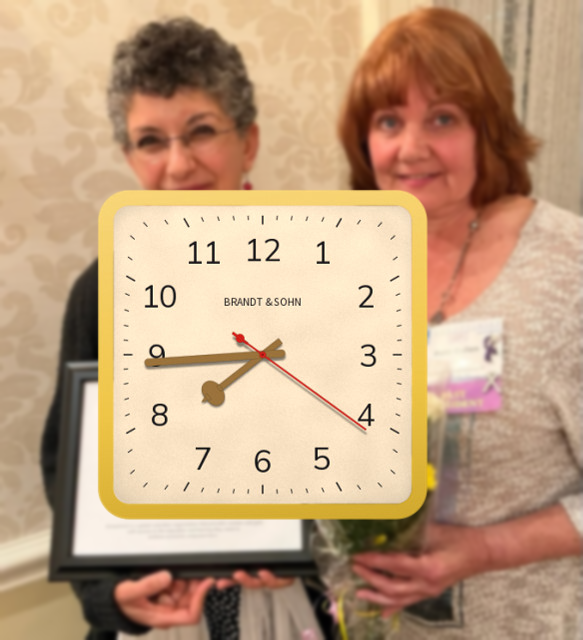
7:44:21
